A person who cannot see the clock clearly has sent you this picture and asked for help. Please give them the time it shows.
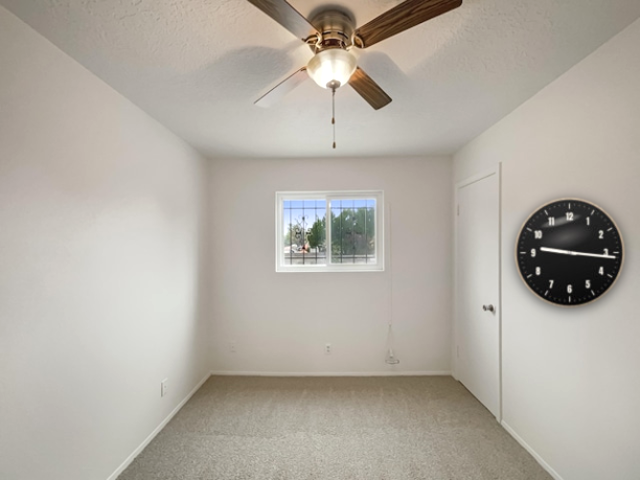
9:16
